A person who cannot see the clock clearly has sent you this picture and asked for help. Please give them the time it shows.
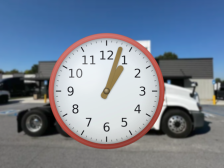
1:03
